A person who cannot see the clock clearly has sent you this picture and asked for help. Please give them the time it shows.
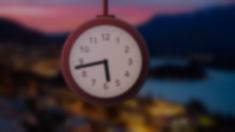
5:43
